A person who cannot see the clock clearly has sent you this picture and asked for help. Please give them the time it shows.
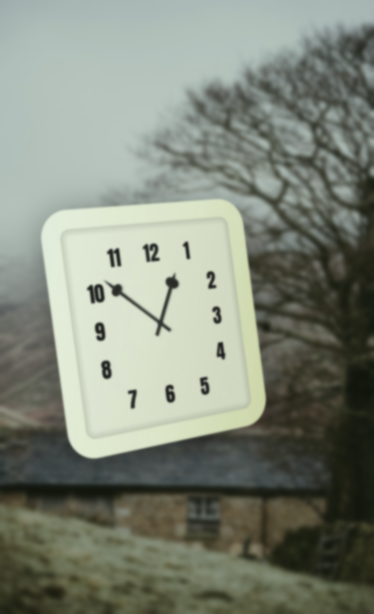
12:52
